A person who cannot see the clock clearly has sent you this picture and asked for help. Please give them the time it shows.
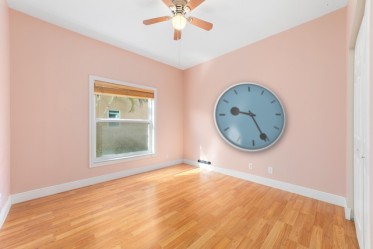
9:26
